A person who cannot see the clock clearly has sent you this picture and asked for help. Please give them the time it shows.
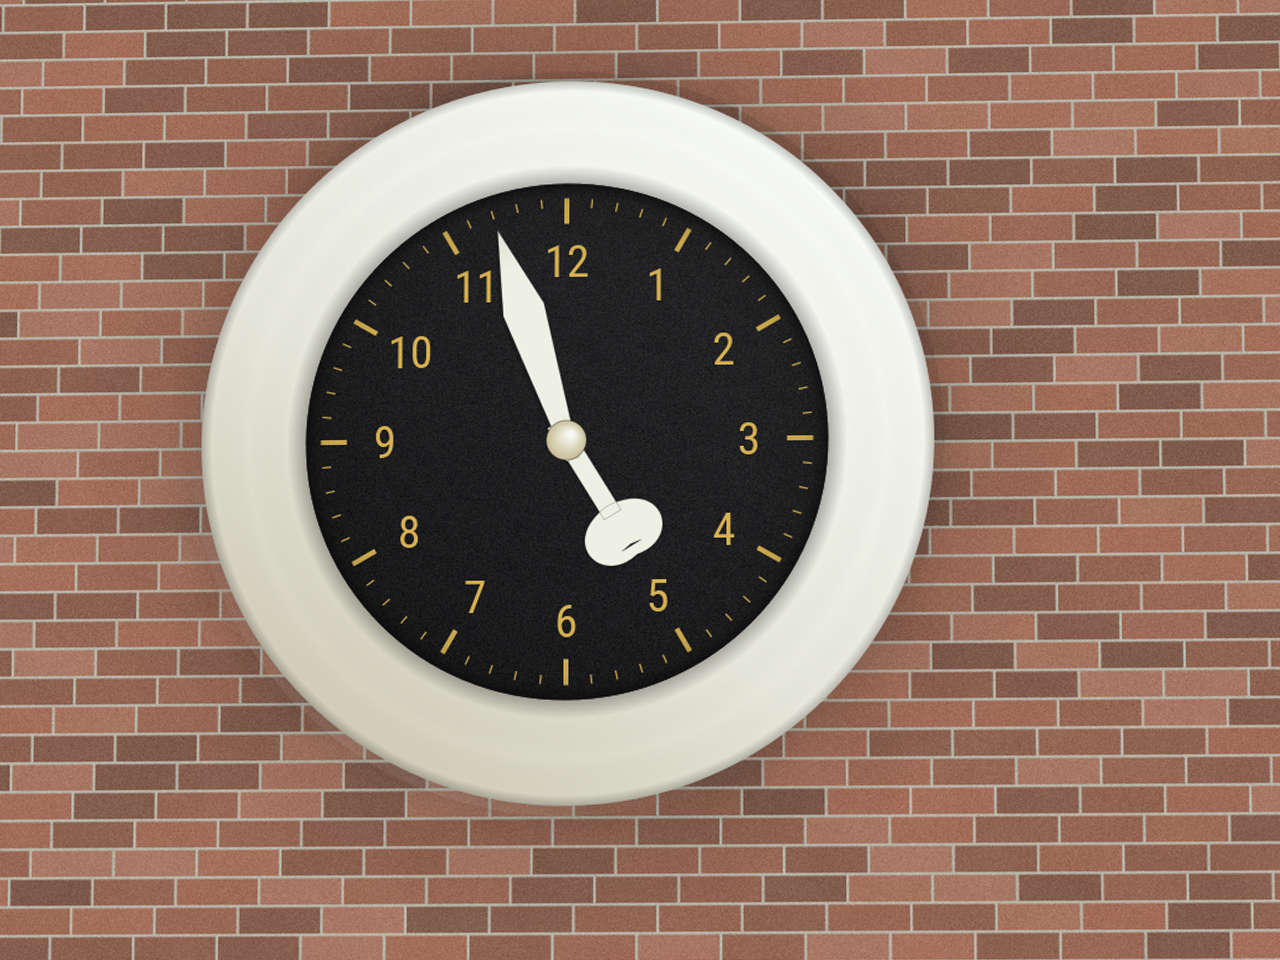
4:57
